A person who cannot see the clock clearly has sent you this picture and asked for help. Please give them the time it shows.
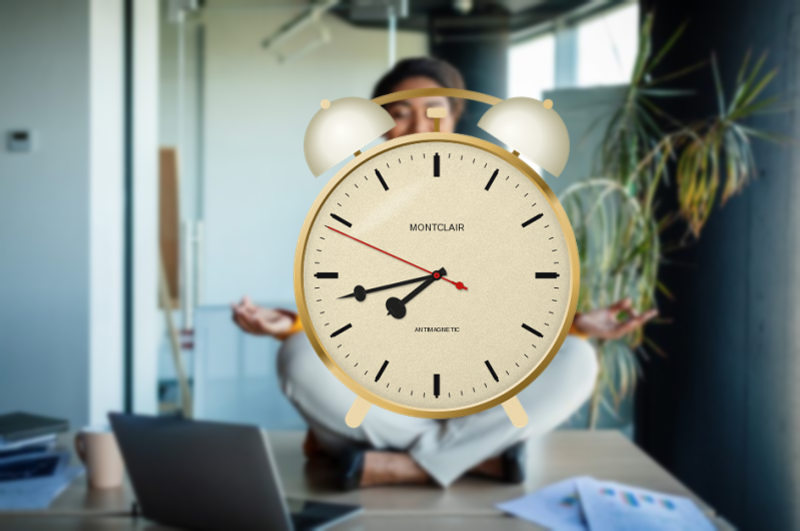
7:42:49
